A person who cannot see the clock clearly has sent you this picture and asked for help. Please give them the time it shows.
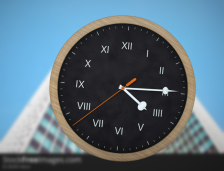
4:14:38
